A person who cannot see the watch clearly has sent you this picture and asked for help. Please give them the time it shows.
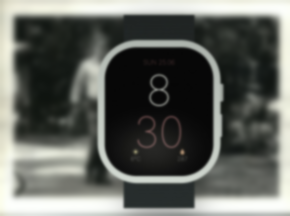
8:30
